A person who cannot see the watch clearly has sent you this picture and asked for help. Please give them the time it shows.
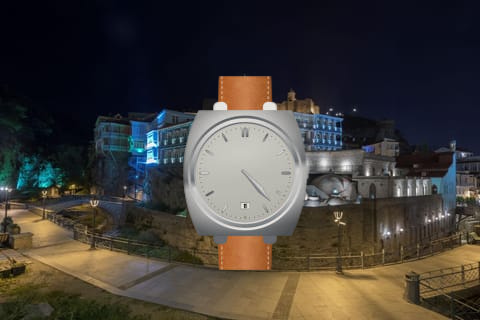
4:23
